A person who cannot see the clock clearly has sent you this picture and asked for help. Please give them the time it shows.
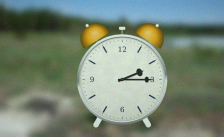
2:15
